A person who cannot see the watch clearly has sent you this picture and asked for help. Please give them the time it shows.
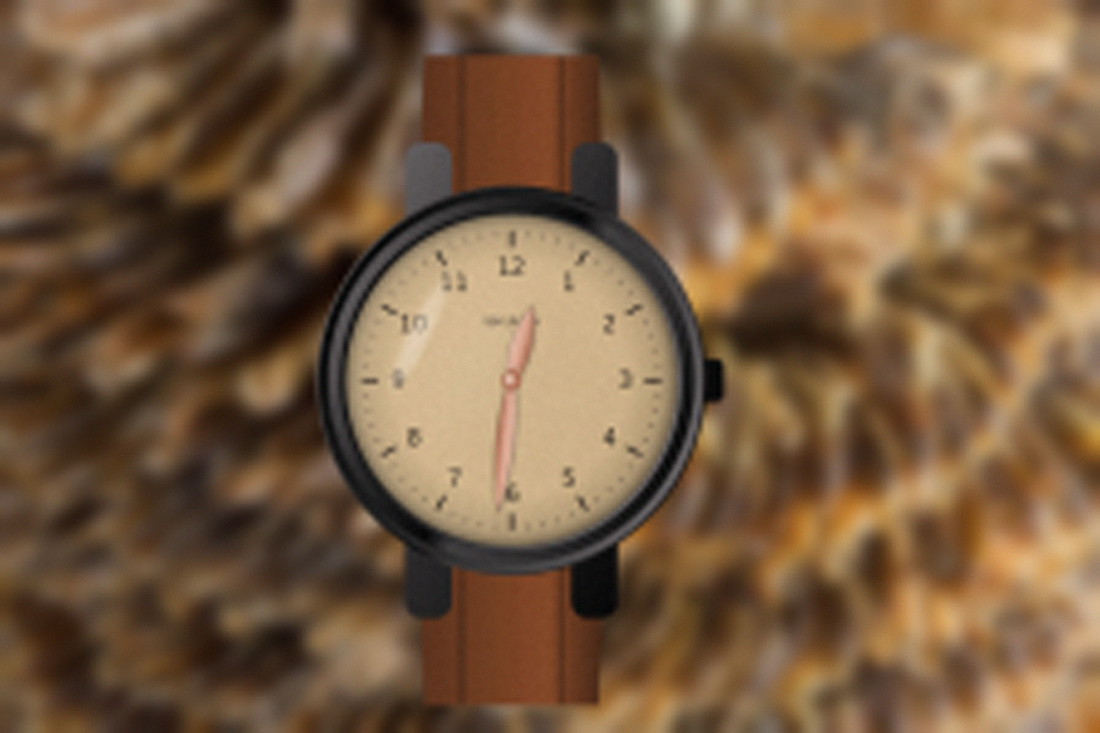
12:31
